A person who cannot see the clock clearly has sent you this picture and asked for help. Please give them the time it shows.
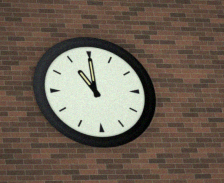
11:00
